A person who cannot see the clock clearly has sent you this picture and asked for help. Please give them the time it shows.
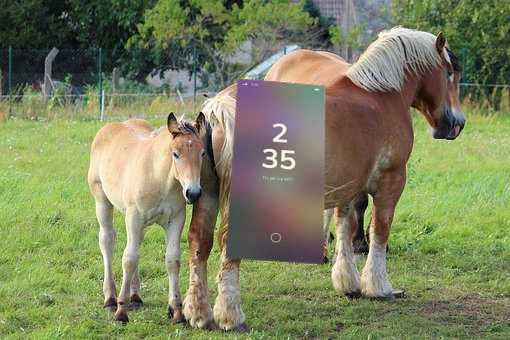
2:35
